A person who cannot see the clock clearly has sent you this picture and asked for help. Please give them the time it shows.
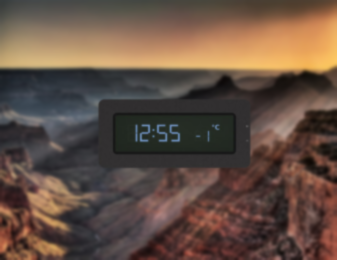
12:55
